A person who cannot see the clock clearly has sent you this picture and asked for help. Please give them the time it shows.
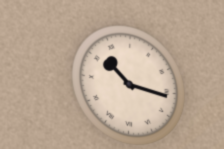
11:21
